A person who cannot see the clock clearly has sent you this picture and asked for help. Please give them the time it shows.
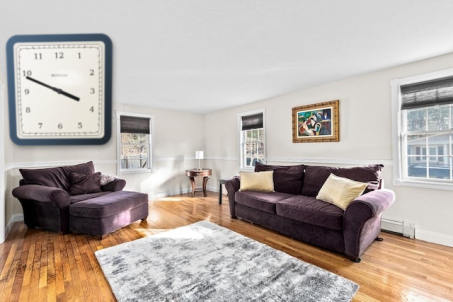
3:49
